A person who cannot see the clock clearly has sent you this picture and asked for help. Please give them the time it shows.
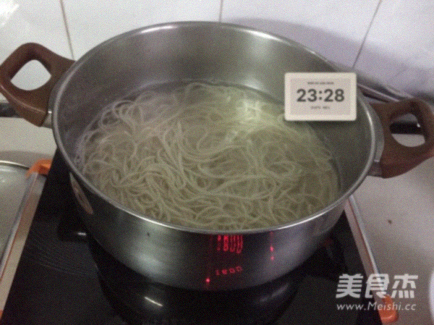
23:28
